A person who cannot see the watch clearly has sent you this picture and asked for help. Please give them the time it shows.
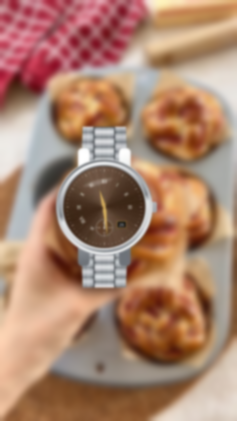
11:29
